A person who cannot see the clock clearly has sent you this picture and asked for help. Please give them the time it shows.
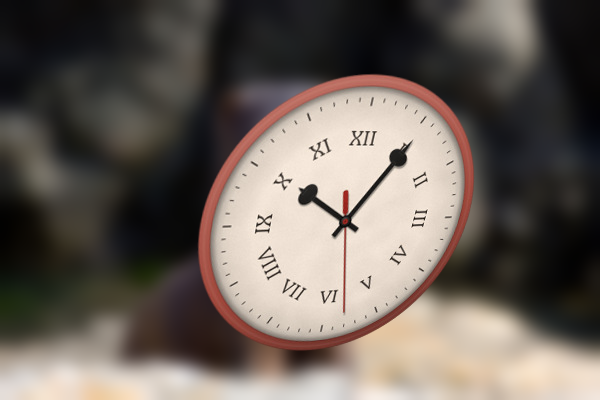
10:05:28
